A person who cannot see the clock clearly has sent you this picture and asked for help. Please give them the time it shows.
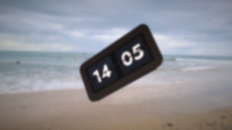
14:05
